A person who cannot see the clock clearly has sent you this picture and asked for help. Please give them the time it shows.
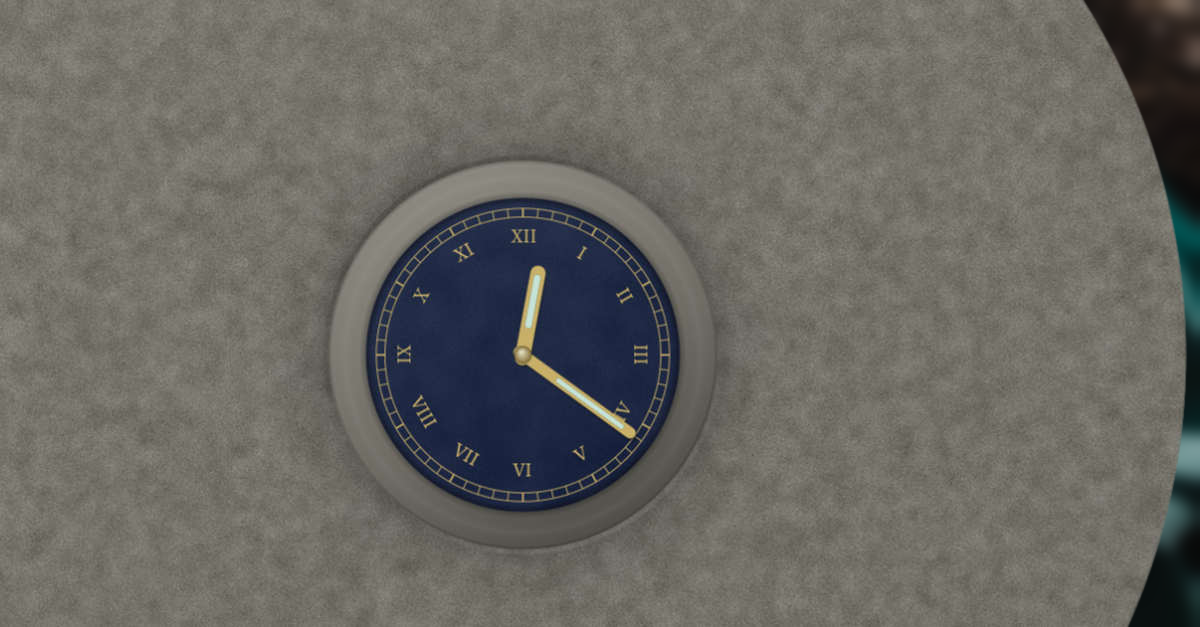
12:21
